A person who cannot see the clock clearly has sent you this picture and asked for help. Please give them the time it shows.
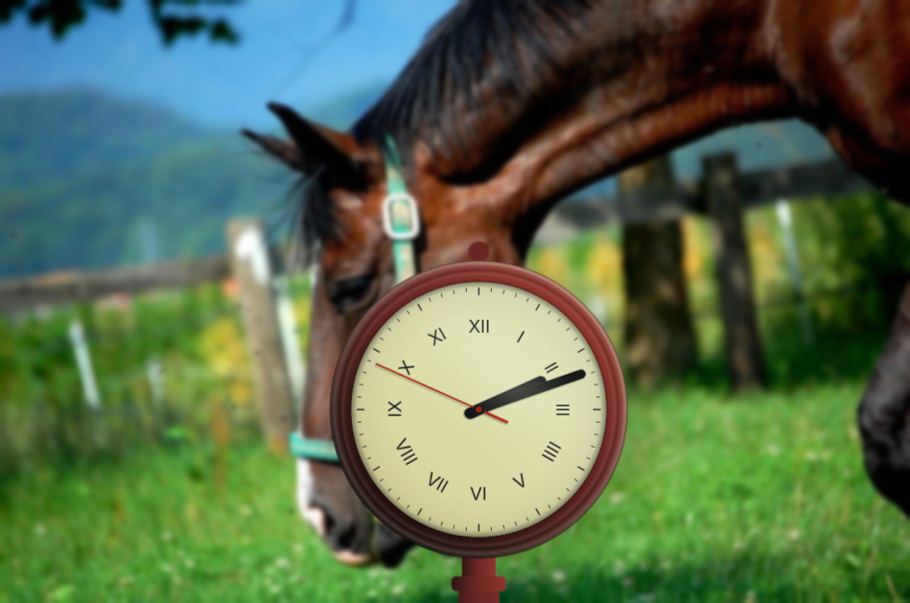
2:11:49
